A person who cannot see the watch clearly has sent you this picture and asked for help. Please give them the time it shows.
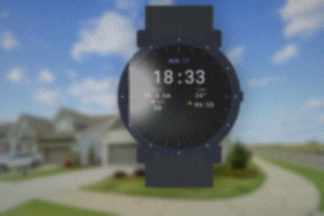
18:33
